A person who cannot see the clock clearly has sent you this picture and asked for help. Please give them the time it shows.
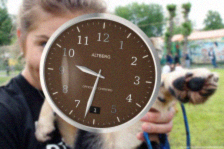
9:32
